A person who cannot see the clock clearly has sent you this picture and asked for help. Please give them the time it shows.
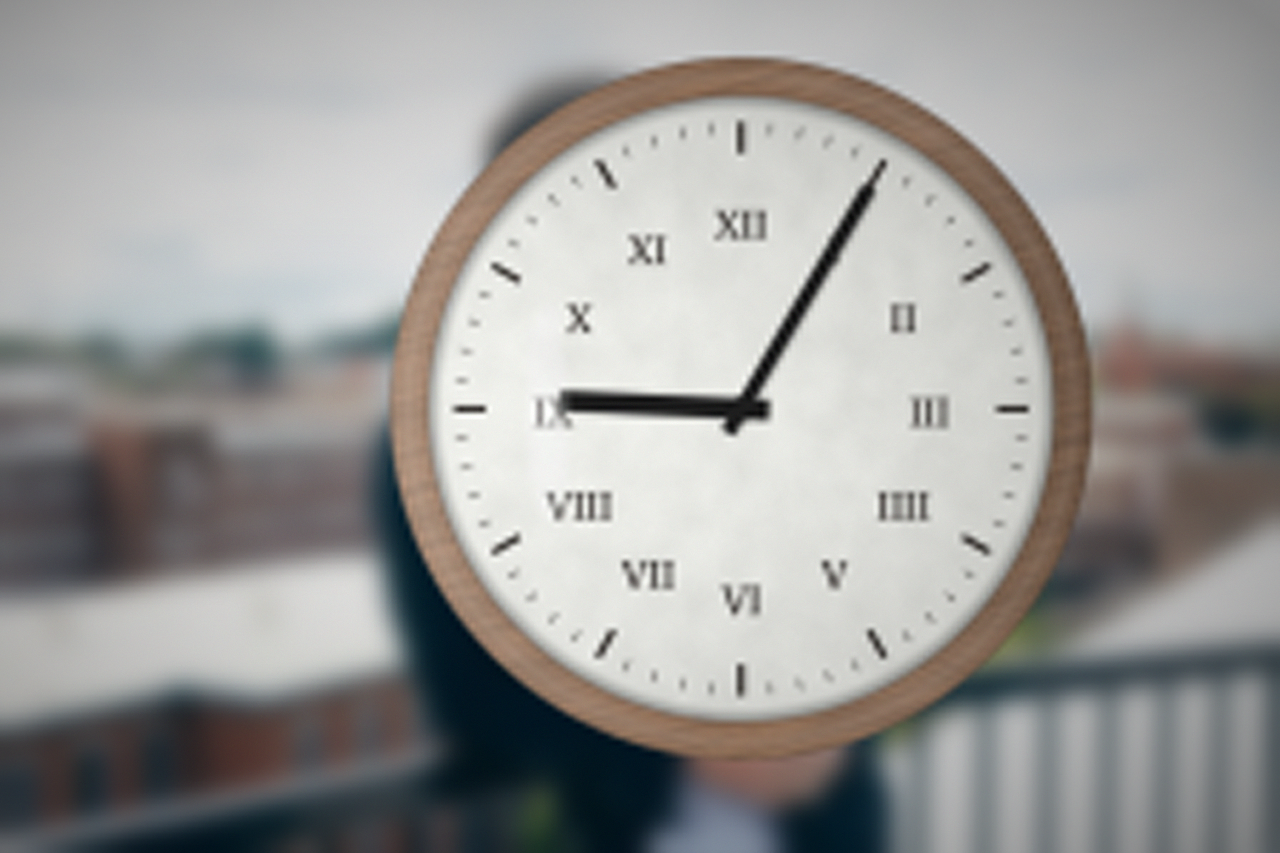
9:05
